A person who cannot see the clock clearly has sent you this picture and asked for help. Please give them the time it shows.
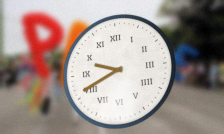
9:41
